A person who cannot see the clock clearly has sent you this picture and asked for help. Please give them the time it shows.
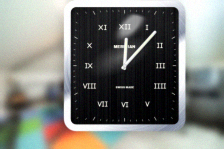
12:07
